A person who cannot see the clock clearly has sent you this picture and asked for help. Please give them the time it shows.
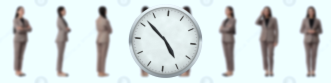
4:52
